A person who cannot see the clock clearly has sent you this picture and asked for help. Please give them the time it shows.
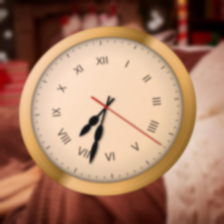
7:33:22
